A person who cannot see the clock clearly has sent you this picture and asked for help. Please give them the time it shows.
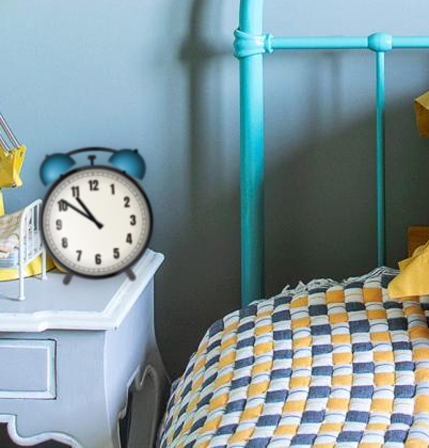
10:51
